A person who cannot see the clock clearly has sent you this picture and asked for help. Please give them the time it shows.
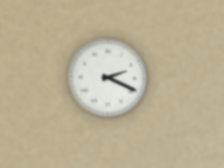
2:19
